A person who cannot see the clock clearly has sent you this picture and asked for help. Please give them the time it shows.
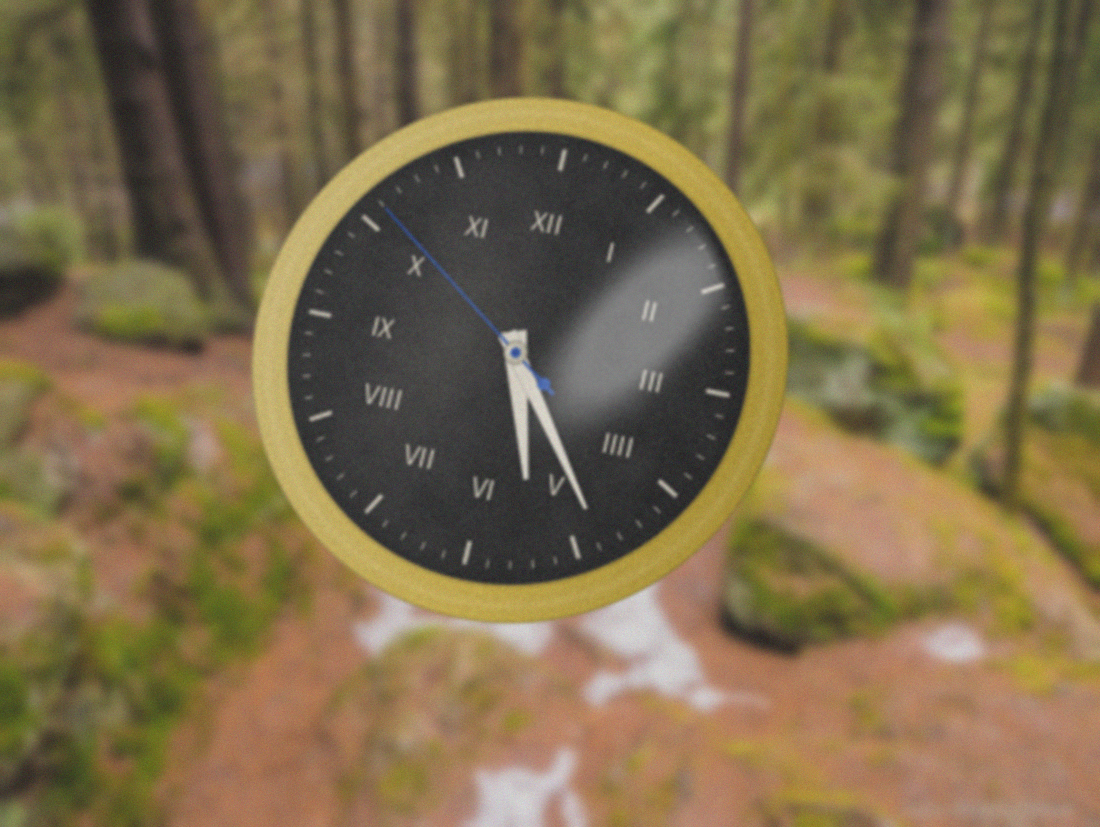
5:23:51
